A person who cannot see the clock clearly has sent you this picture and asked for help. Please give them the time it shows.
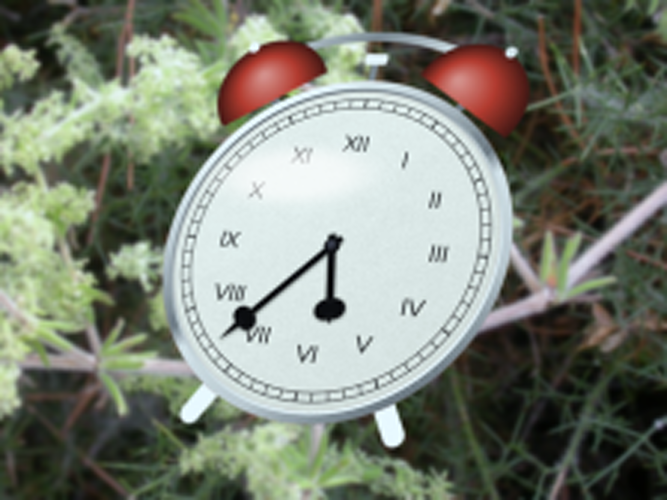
5:37
